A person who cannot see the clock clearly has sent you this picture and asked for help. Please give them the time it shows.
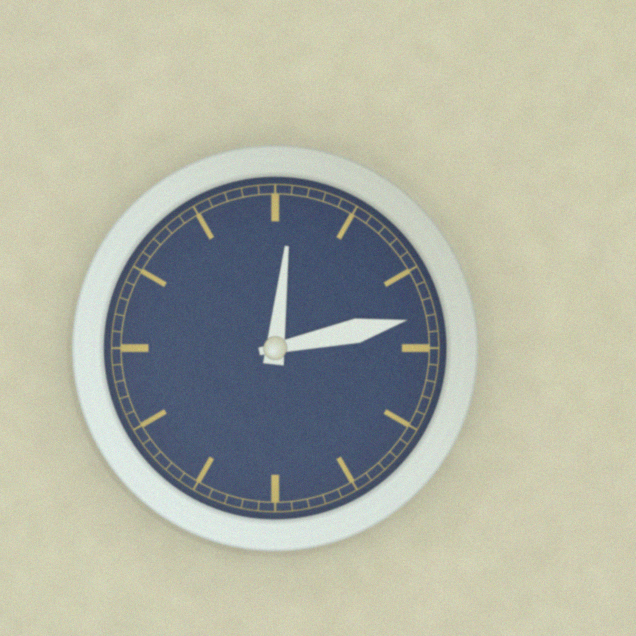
12:13
